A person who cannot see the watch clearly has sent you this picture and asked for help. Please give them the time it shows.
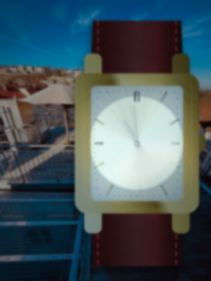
10:59
